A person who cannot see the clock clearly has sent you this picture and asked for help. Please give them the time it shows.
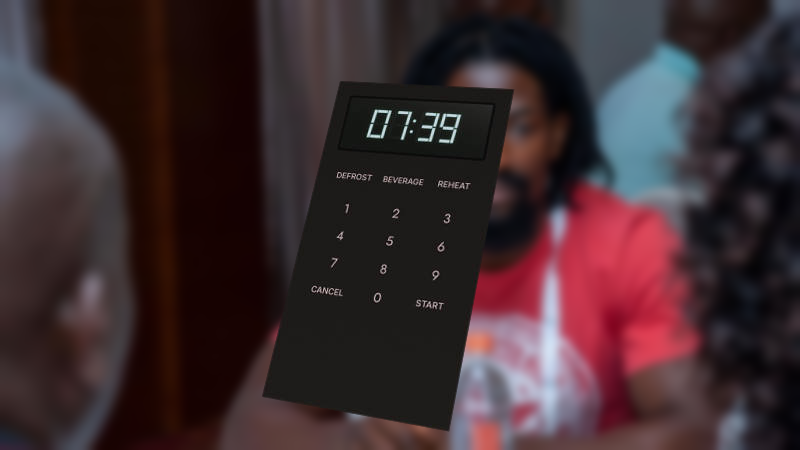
7:39
